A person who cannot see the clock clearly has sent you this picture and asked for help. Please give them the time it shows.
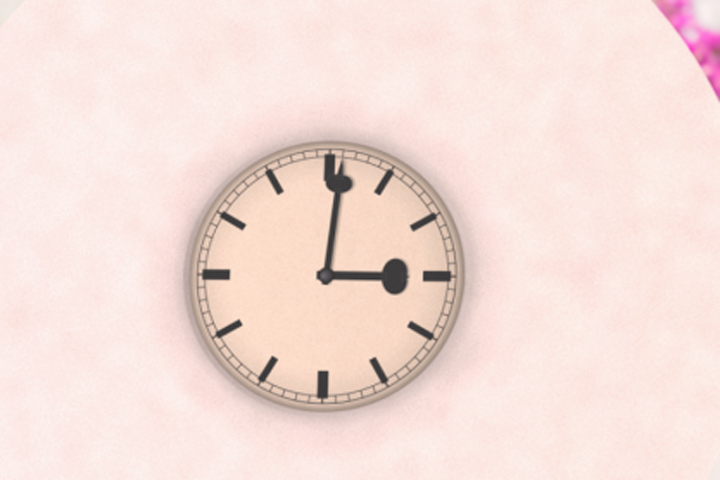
3:01
